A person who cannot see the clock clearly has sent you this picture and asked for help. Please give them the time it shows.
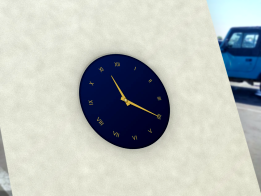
11:20
